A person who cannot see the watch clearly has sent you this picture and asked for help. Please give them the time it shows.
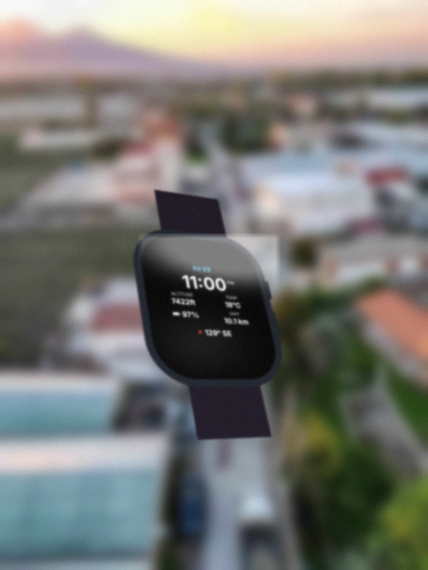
11:00
